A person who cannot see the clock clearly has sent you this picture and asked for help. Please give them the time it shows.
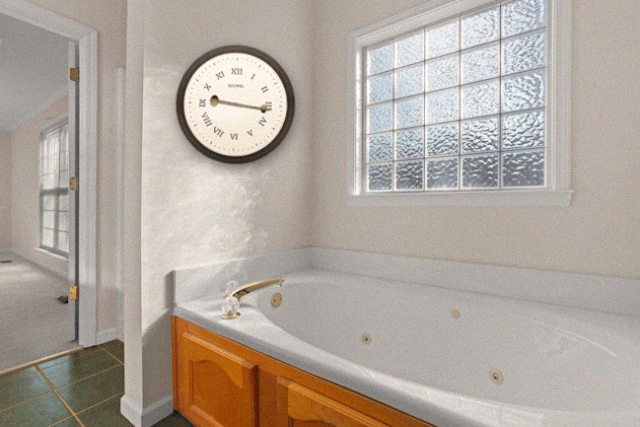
9:16
